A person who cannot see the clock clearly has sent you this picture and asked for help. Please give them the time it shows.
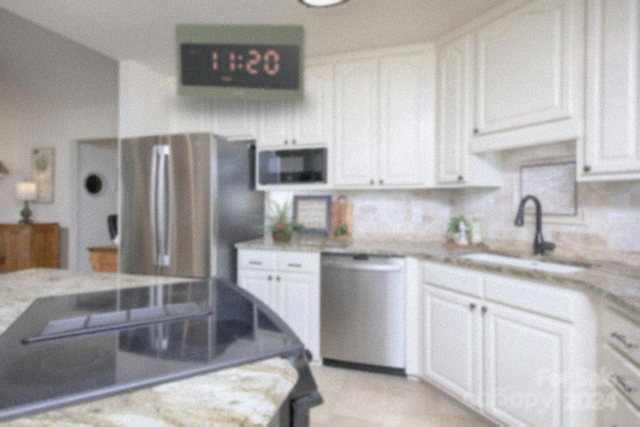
11:20
